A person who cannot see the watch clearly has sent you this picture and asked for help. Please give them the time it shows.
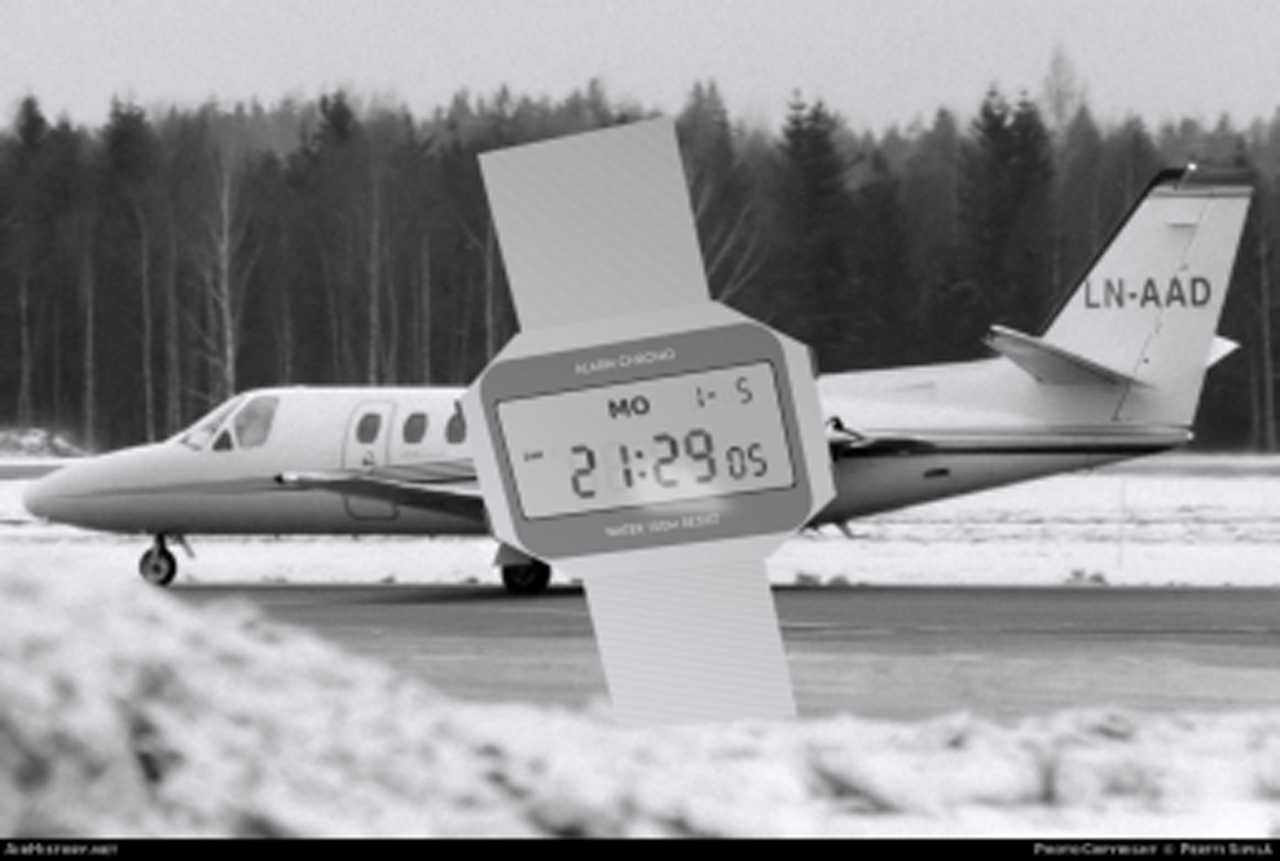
21:29:05
